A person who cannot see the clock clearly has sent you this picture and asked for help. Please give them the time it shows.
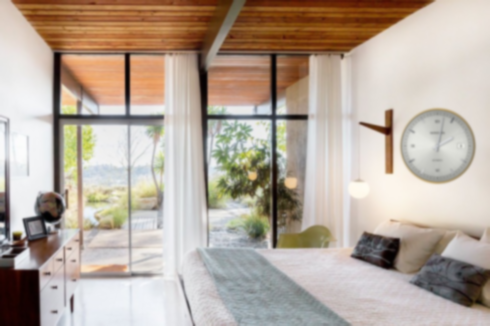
2:02
